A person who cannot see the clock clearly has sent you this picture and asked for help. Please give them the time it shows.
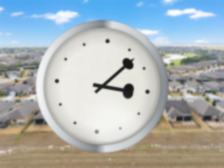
3:07
